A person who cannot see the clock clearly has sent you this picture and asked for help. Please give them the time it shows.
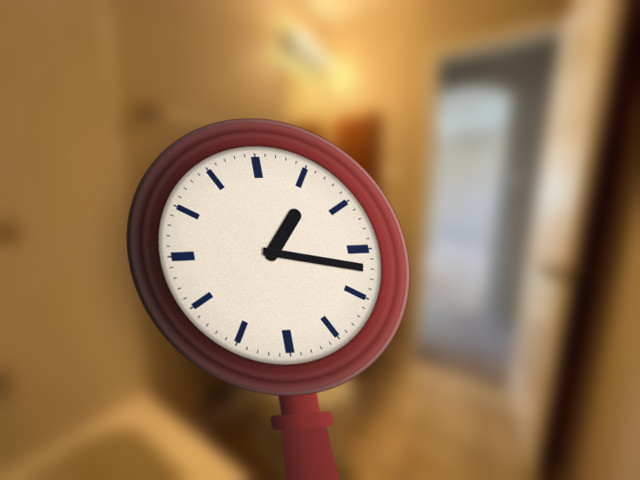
1:17
